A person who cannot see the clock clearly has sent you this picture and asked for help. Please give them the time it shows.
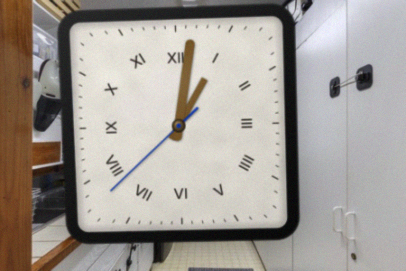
1:01:38
